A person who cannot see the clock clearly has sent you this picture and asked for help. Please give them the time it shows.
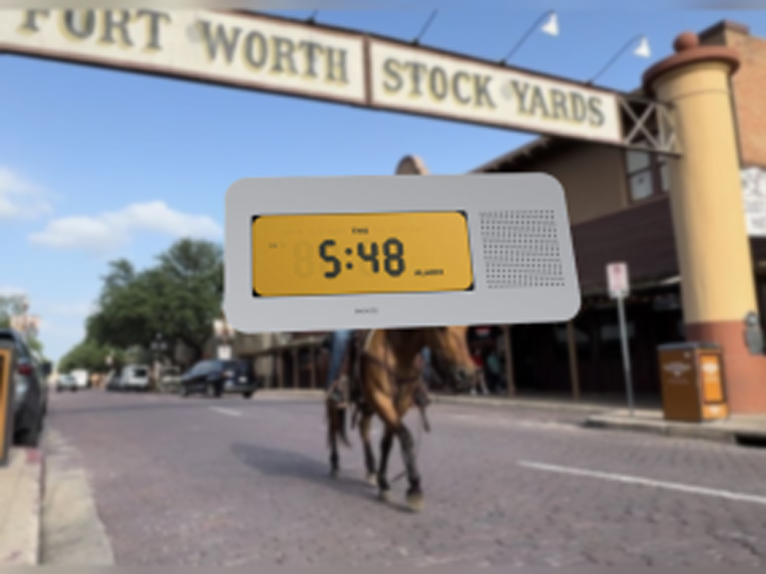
5:48
